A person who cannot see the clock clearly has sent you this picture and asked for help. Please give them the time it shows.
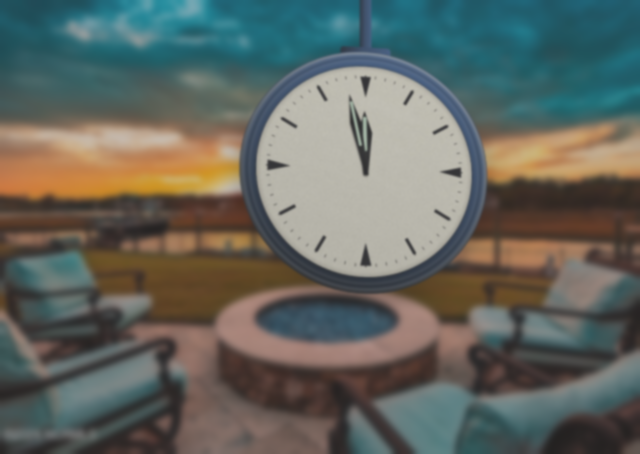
11:58
